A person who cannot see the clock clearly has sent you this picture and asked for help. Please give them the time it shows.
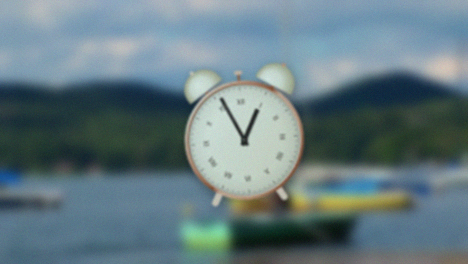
12:56
